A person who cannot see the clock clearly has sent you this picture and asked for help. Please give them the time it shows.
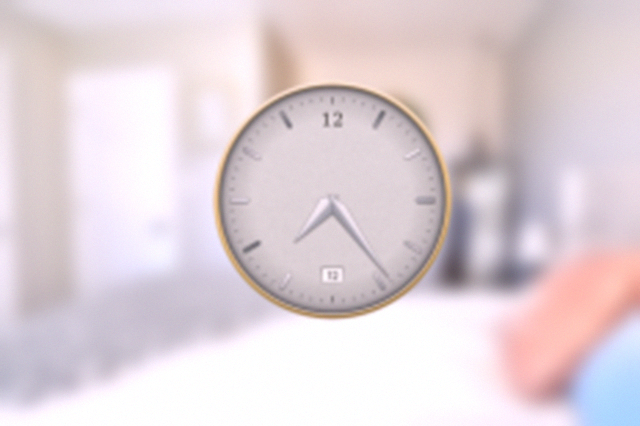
7:24
